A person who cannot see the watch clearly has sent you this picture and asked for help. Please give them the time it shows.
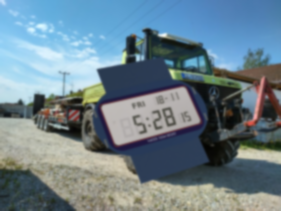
5:28
